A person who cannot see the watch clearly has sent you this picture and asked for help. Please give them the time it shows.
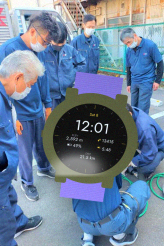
12:01
